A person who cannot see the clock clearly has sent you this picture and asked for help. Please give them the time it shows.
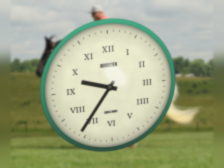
9:36
